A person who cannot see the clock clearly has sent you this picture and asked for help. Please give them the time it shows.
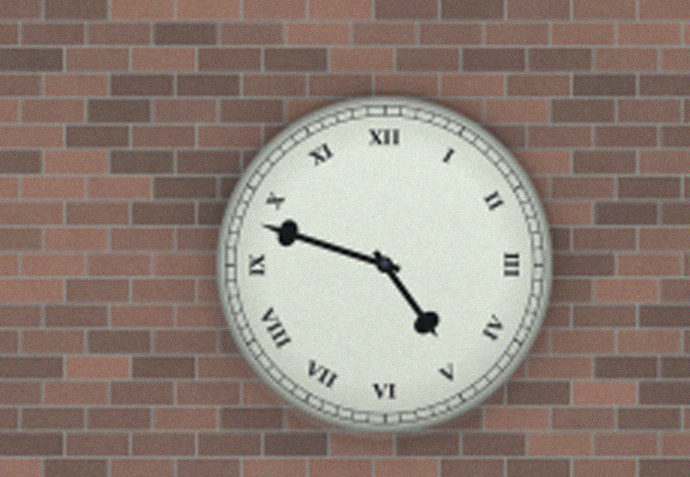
4:48
